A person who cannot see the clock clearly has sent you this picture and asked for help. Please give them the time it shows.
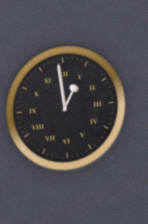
12:59
